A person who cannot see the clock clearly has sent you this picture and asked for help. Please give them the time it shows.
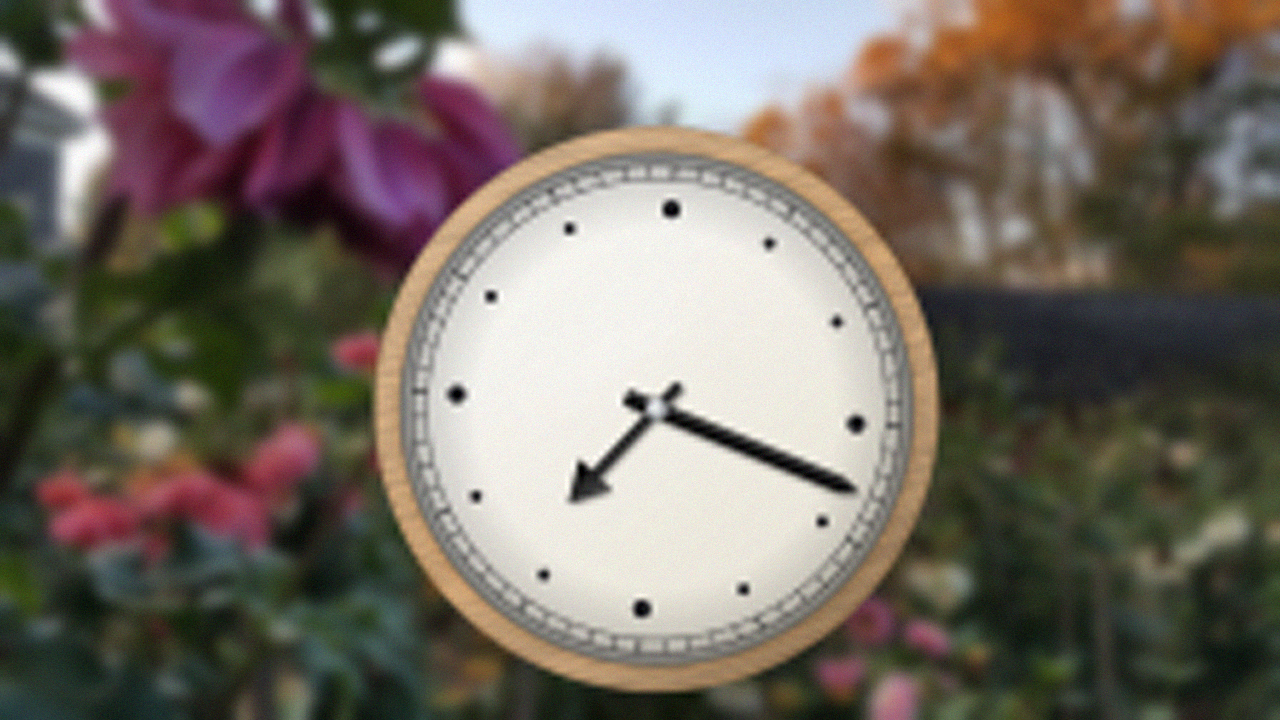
7:18
